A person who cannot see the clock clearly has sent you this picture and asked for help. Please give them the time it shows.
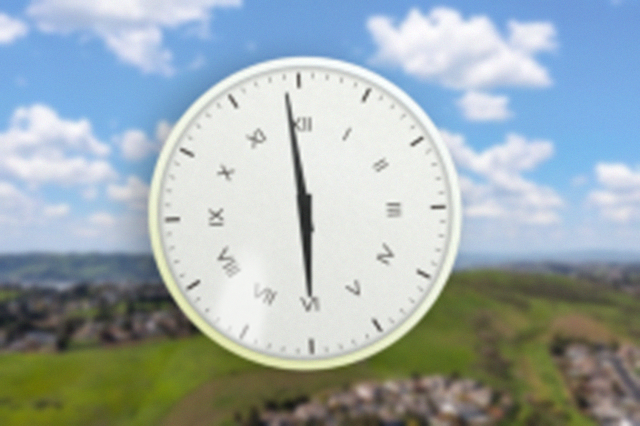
5:59
